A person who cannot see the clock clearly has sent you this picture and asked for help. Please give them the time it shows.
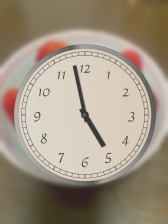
4:58
